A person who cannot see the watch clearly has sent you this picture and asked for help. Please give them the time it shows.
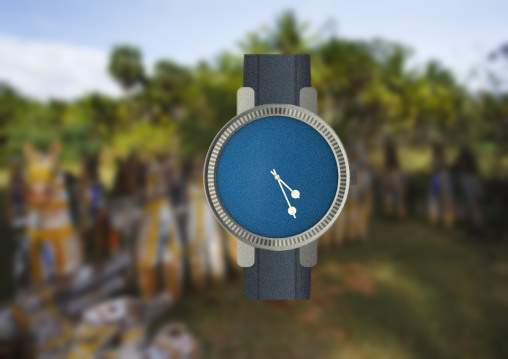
4:26
